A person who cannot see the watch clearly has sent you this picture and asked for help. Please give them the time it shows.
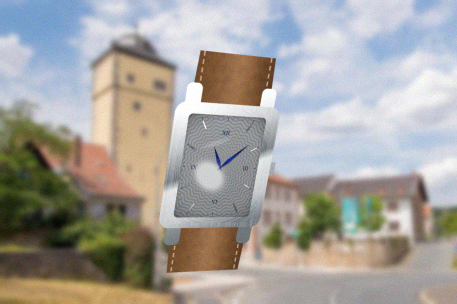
11:08
